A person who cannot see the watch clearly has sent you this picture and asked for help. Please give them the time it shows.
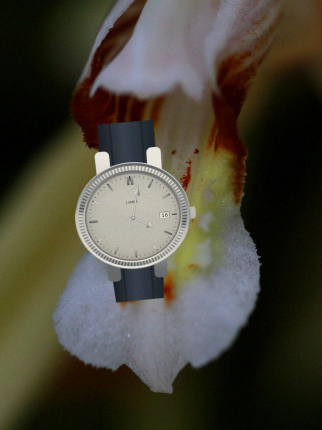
4:02
